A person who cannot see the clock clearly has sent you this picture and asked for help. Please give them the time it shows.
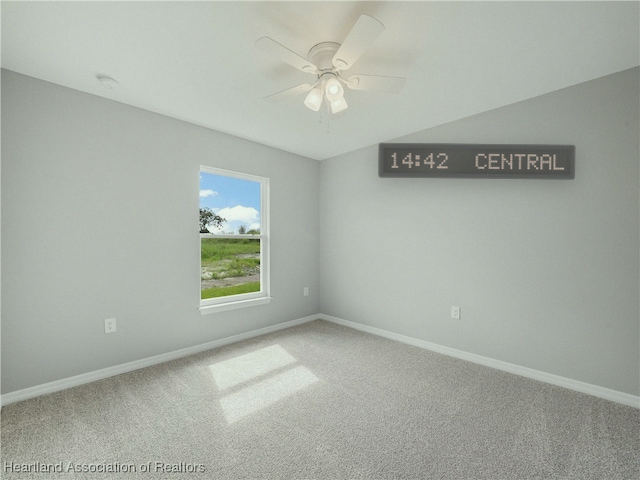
14:42
